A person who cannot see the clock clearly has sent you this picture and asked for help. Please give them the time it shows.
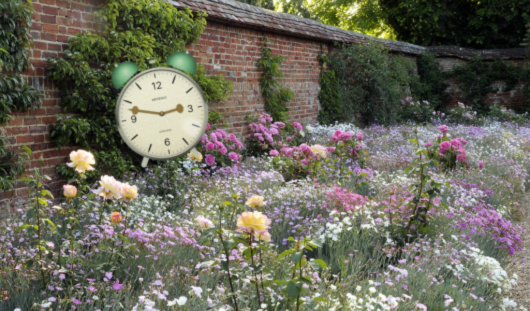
2:48
